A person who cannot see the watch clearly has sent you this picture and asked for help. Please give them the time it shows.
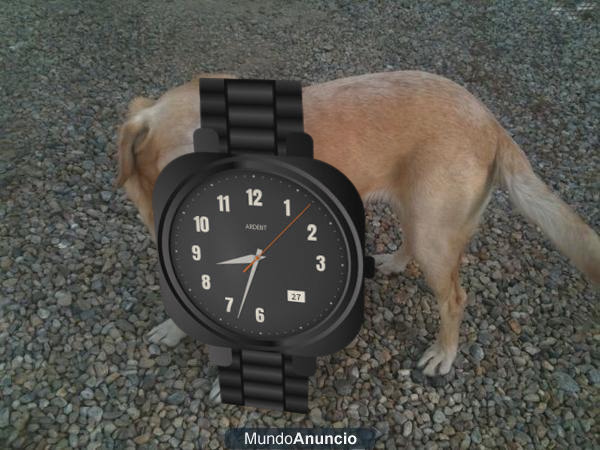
8:33:07
